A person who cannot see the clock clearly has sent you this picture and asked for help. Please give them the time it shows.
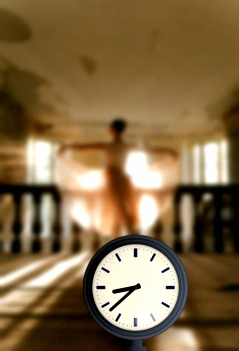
8:38
